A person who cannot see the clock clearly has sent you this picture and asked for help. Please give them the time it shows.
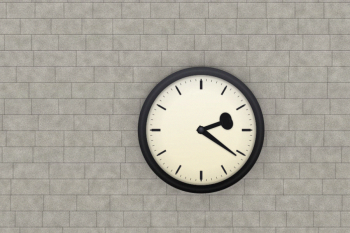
2:21
